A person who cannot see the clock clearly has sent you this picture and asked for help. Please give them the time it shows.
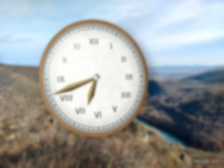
6:42
